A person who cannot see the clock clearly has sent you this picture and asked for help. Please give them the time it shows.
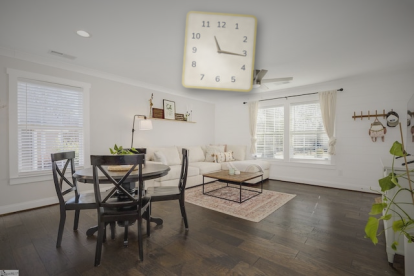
11:16
